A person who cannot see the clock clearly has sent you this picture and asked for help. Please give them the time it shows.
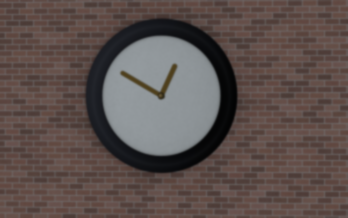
12:50
